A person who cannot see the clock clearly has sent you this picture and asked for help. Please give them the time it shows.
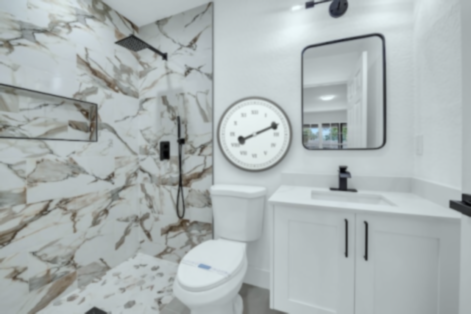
8:11
